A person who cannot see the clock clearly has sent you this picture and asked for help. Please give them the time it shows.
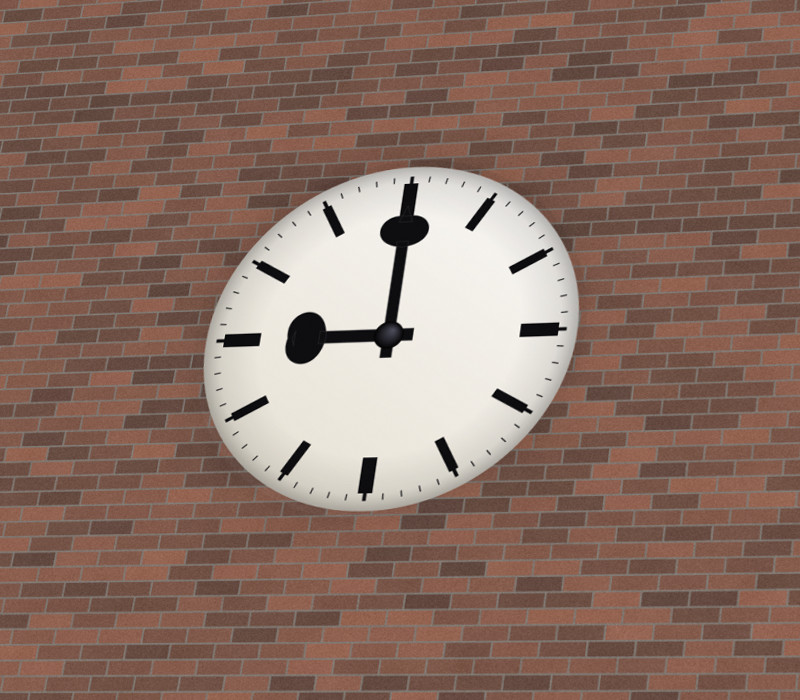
9:00
